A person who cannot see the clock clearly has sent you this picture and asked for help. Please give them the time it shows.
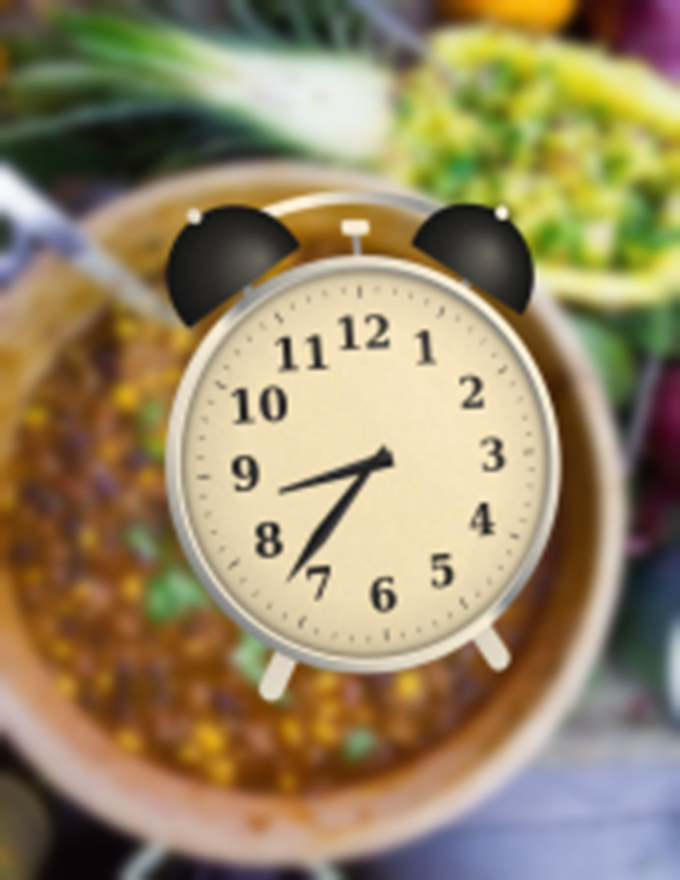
8:37
